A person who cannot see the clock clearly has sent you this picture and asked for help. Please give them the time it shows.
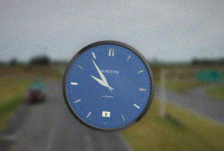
9:54
